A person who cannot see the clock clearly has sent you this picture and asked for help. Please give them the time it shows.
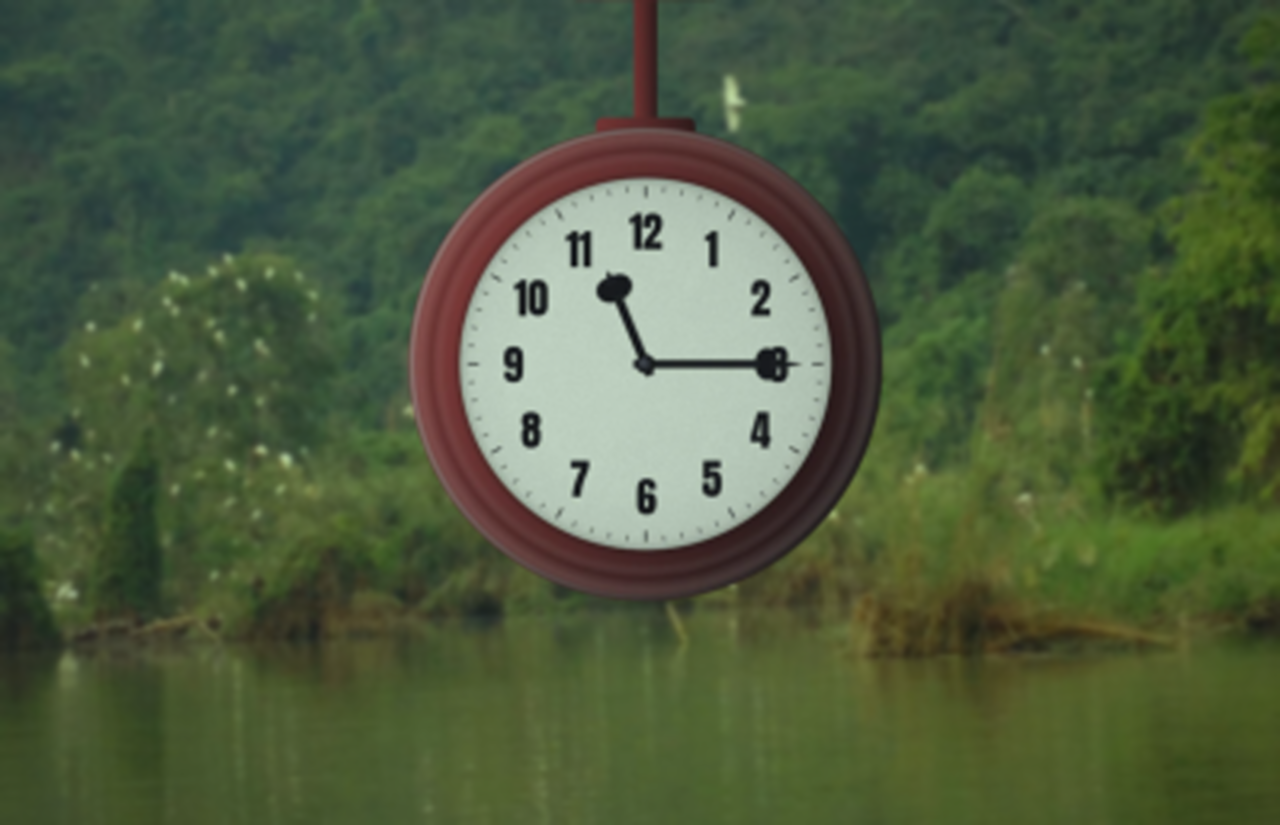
11:15
